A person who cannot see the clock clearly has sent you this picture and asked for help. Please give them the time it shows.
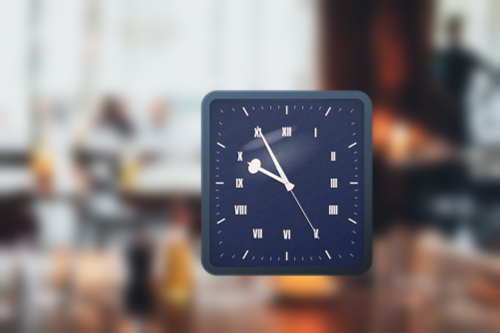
9:55:25
